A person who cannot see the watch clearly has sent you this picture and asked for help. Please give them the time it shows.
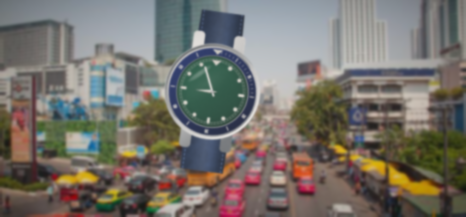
8:56
